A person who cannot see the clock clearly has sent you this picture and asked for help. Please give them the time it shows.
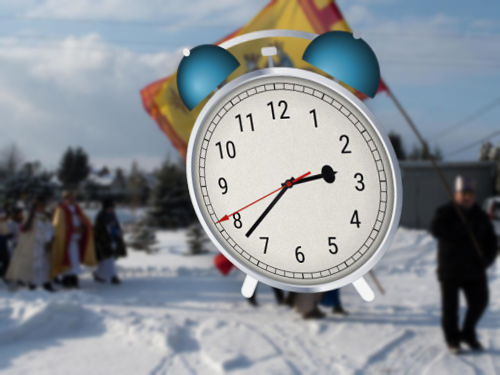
2:37:41
